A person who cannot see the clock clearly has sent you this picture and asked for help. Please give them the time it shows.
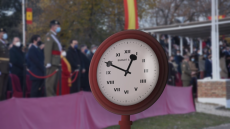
12:49
